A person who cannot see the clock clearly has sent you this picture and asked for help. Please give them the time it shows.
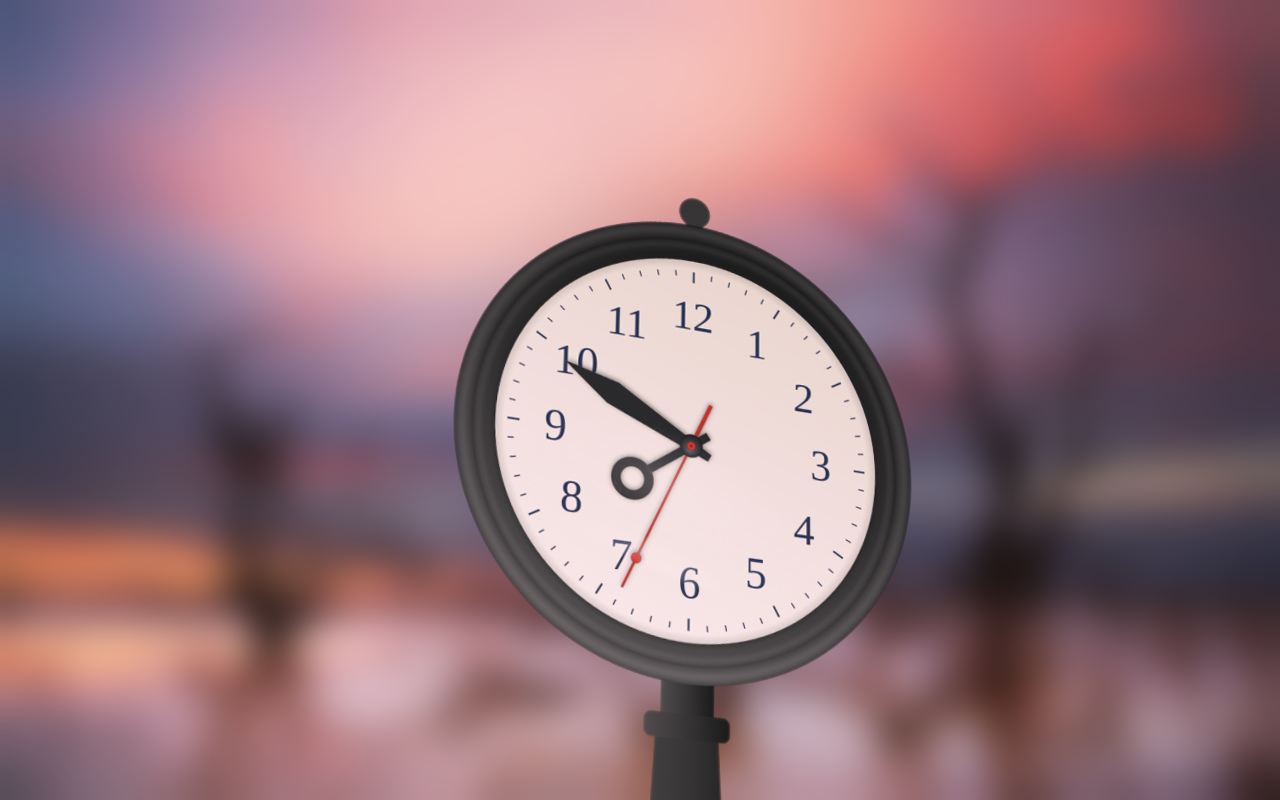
7:49:34
